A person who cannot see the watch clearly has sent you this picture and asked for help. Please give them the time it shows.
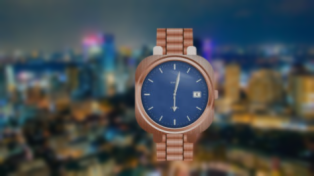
6:02
